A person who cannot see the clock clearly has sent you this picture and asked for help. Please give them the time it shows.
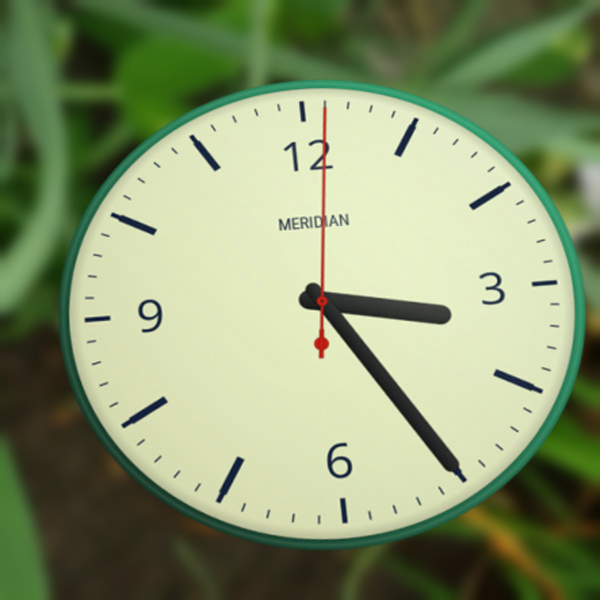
3:25:01
